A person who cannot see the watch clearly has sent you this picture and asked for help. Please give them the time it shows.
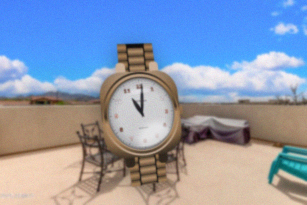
11:01
